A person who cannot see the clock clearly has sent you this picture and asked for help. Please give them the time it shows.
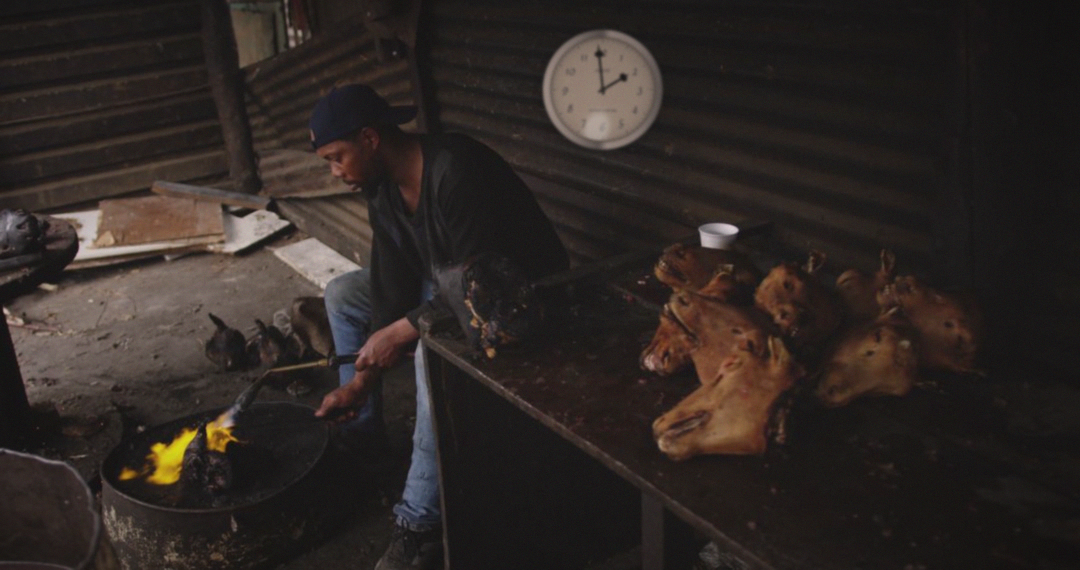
1:59
